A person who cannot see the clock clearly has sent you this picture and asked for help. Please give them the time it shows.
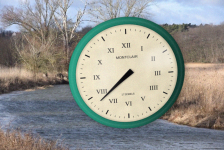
7:38
